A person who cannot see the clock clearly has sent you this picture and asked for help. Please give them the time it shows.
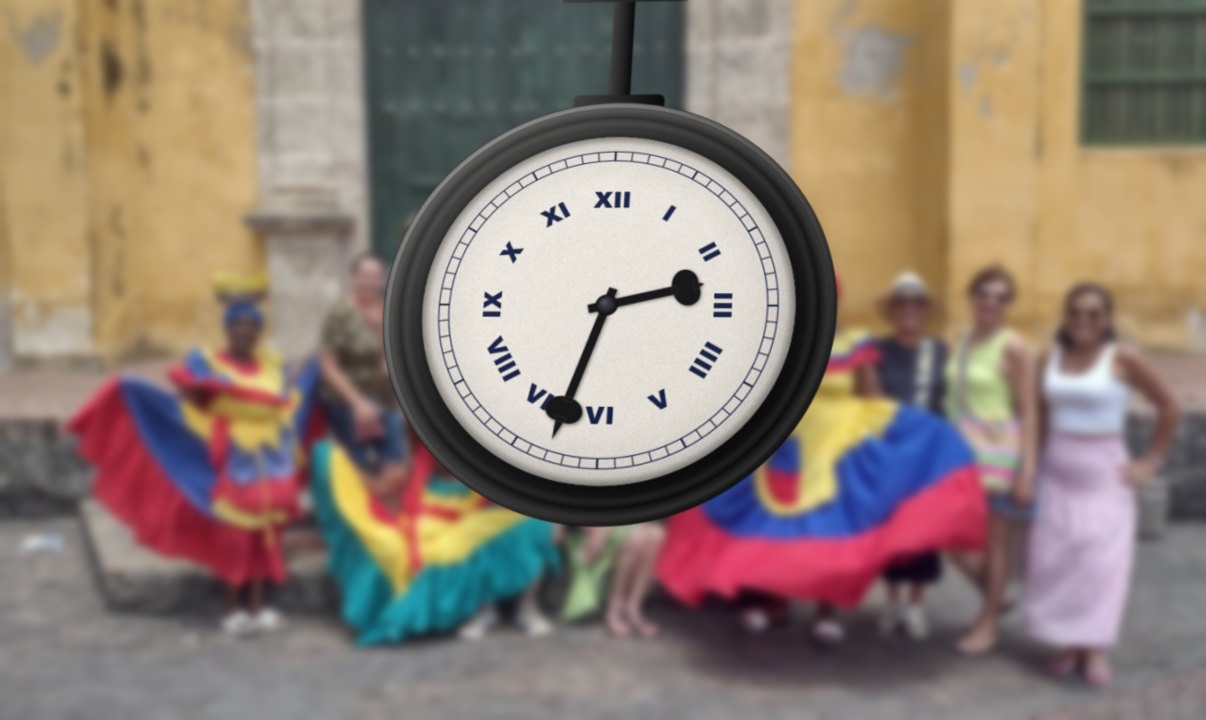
2:33
